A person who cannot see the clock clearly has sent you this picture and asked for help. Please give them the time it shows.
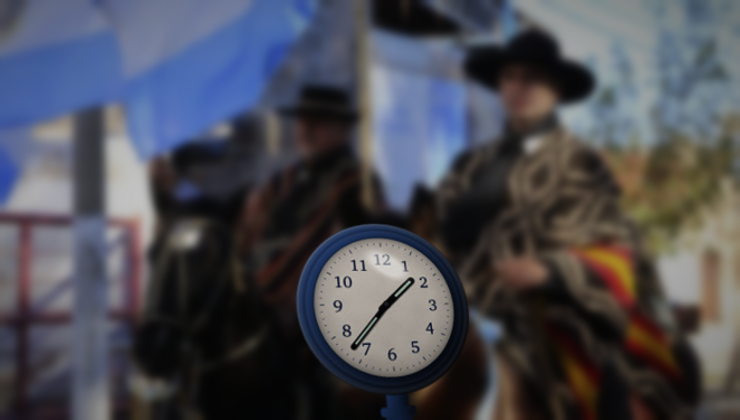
1:37
